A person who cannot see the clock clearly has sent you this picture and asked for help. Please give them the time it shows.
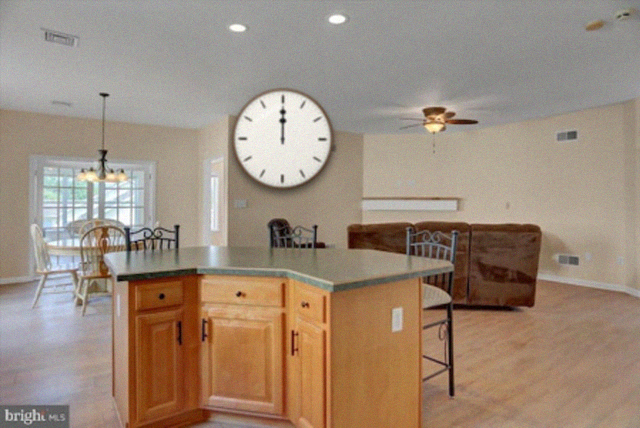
12:00
